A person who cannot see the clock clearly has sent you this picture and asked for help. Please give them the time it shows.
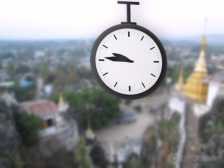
9:46
